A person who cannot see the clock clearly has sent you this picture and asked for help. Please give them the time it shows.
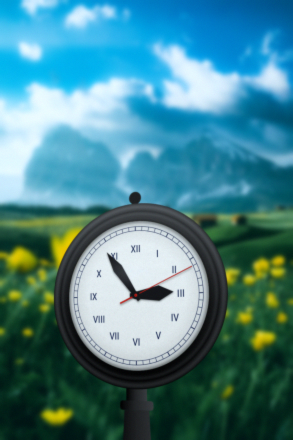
2:54:11
